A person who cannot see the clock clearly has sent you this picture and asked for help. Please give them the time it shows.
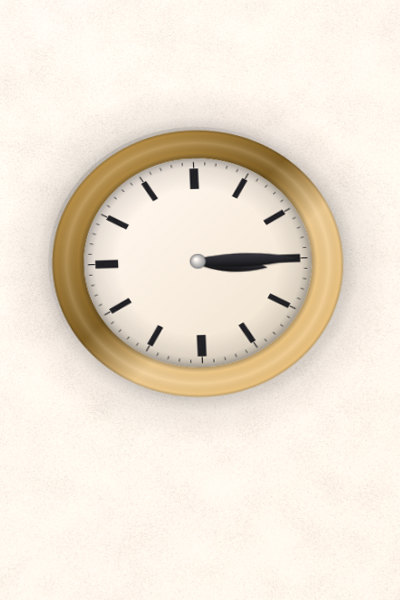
3:15
